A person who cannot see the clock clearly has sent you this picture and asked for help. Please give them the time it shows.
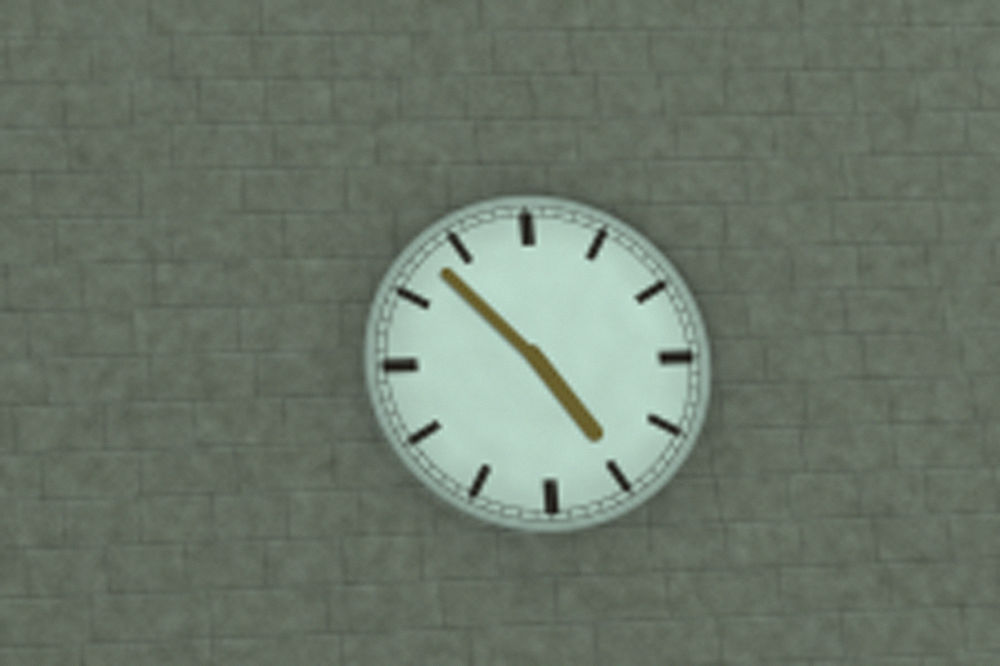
4:53
